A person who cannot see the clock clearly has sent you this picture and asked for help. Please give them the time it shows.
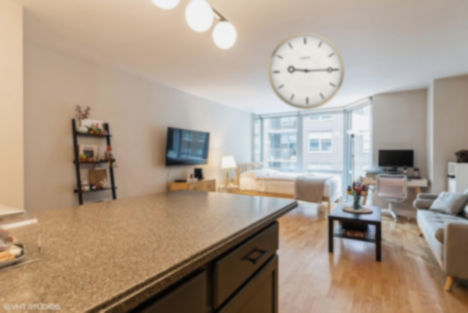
9:15
